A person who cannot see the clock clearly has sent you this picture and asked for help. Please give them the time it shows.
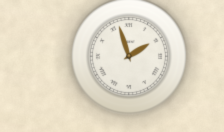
1:57
